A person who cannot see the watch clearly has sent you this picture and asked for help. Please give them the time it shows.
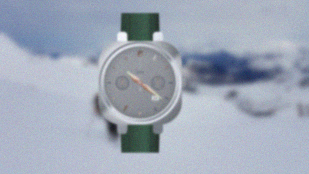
10:21
